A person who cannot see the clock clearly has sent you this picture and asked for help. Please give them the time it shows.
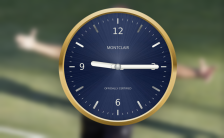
9:15
